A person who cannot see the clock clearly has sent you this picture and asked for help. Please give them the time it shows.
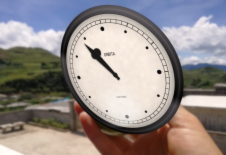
10:54
